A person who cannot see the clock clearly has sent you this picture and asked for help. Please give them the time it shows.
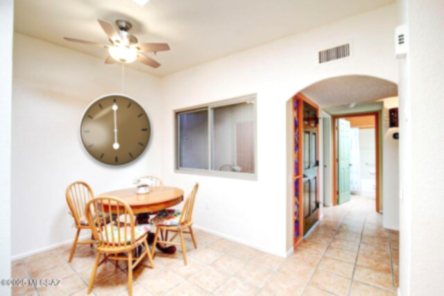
6:00
